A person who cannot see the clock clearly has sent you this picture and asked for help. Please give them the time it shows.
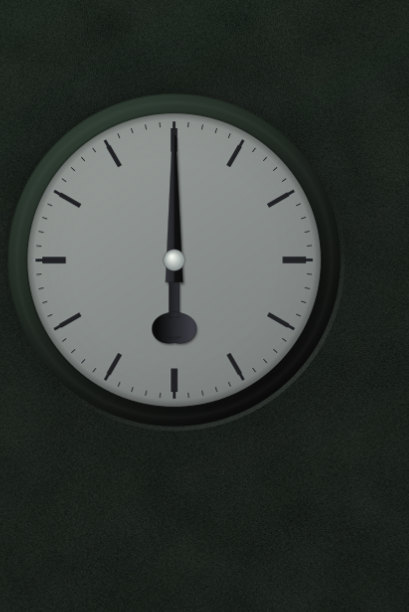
6:00
